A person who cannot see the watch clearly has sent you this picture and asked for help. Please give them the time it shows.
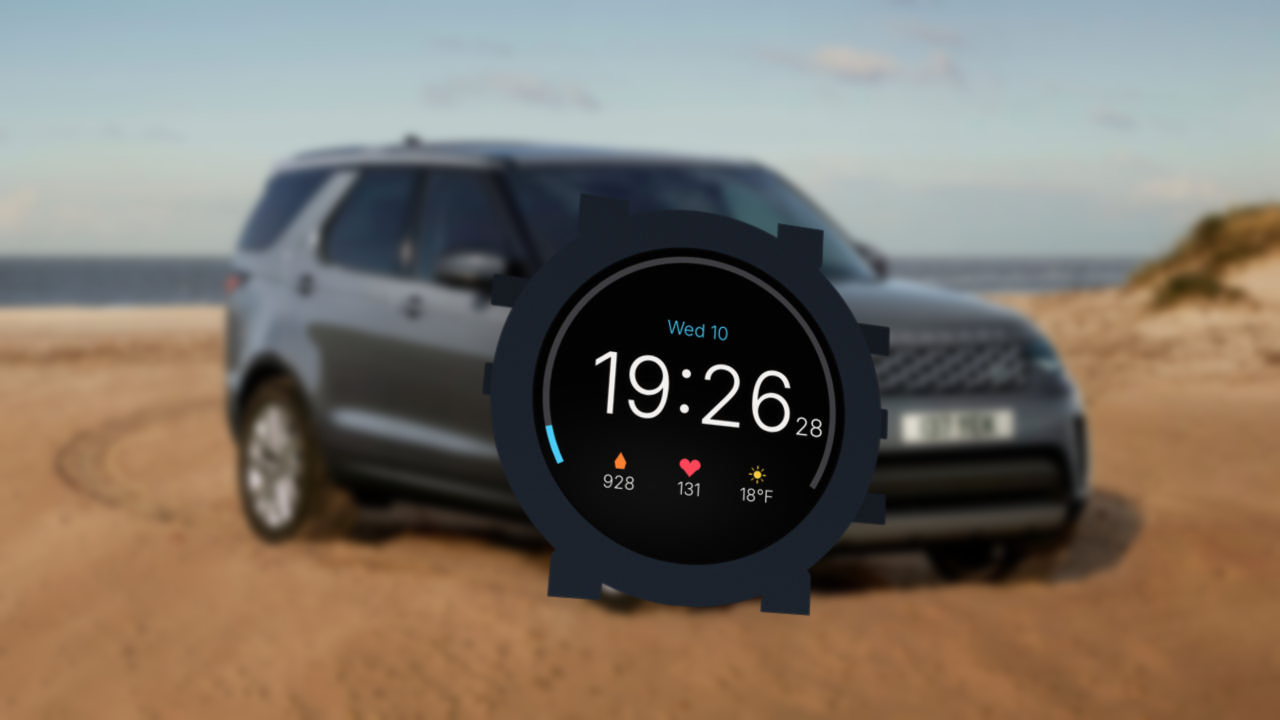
19:26:28
